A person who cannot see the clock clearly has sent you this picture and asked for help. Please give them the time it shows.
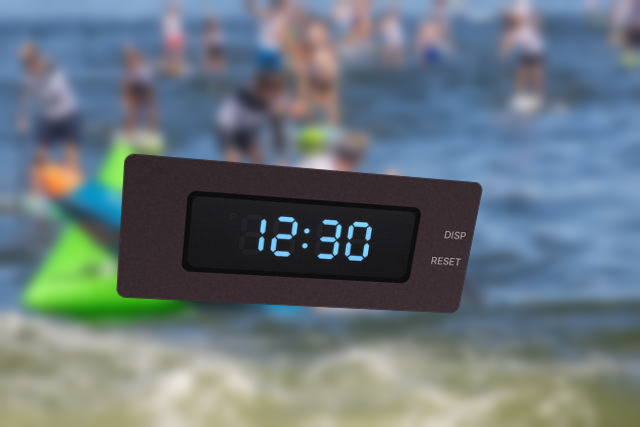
12:30
